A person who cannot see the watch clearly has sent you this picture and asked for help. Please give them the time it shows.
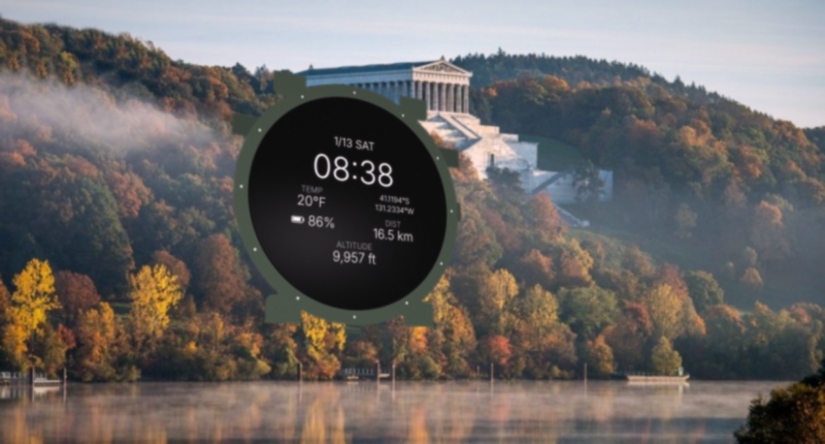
8:38
